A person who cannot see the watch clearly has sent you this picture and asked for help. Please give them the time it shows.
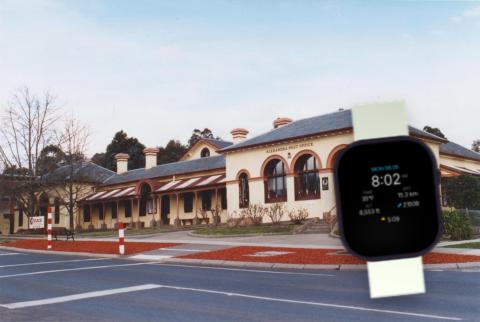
8:02
